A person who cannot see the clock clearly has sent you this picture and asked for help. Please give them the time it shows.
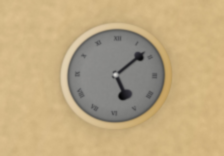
5:08
